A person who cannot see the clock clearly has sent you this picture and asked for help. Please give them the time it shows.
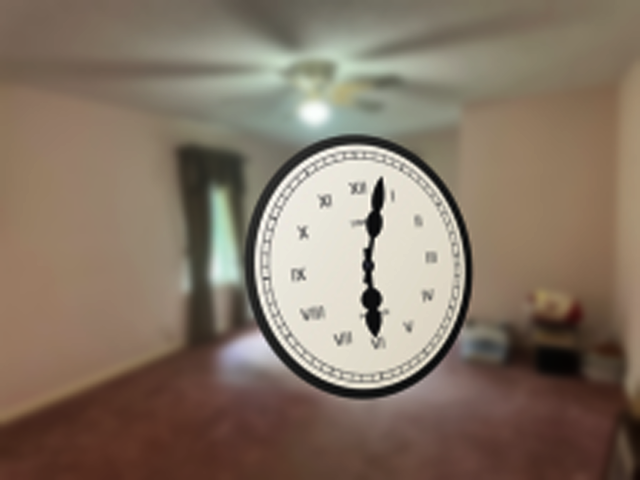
6:03
